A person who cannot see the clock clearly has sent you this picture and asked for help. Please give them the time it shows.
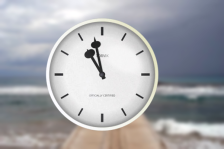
10:58
